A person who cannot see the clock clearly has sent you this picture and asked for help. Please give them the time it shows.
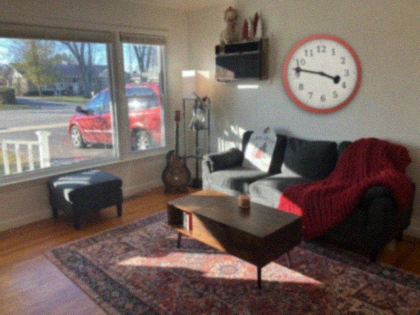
3:47
